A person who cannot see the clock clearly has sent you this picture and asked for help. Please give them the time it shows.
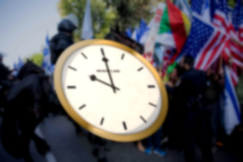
10:00
